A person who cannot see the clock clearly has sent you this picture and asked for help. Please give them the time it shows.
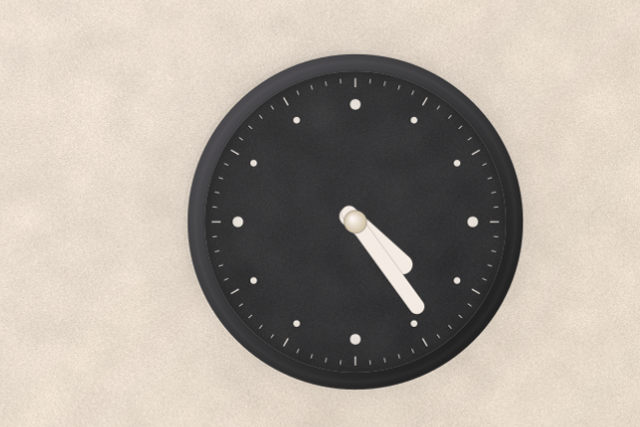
4:24
